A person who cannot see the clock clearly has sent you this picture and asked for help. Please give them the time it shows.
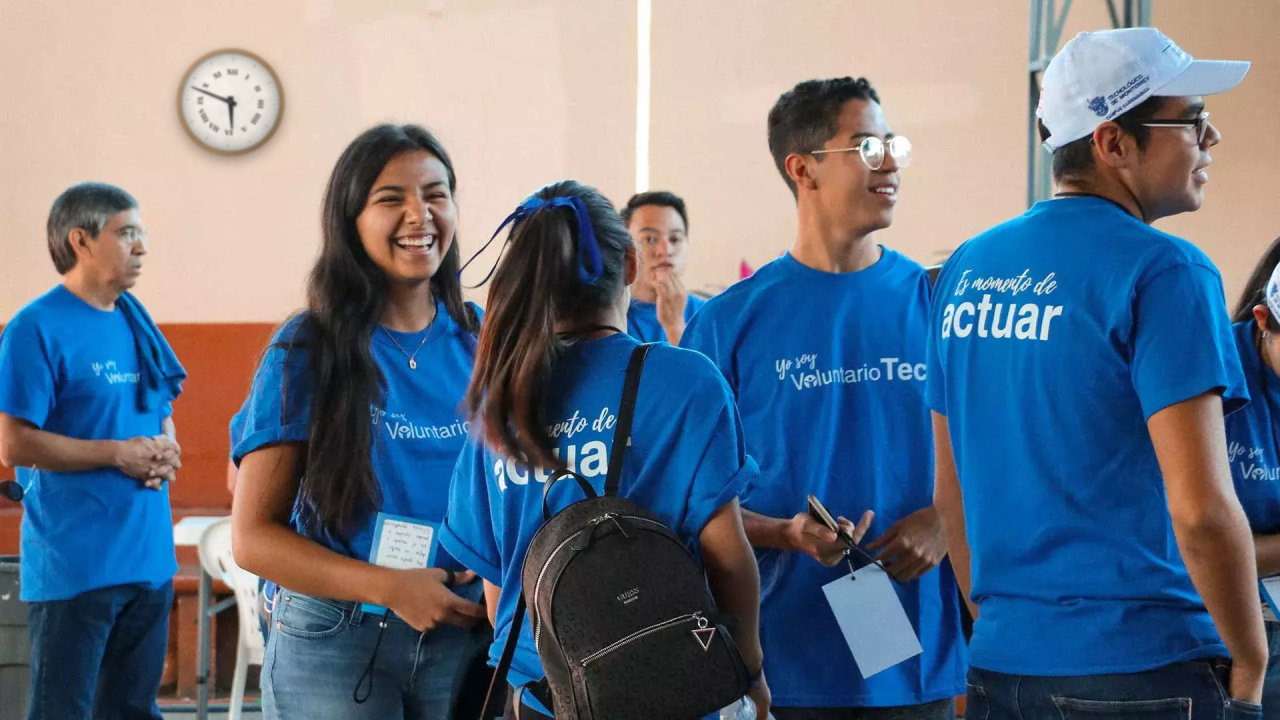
5:48
